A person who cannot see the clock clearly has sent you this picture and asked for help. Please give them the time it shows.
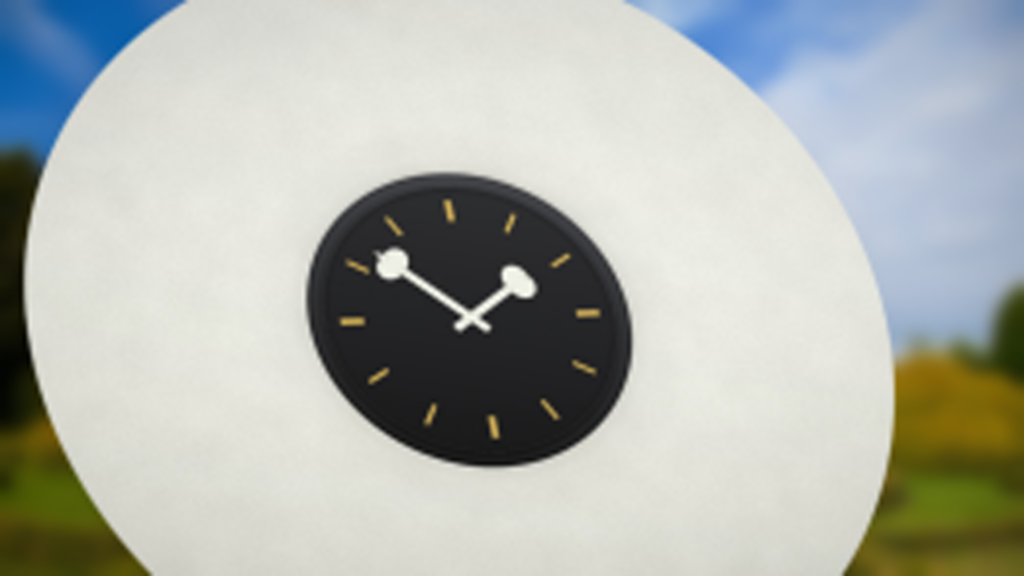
1:52
